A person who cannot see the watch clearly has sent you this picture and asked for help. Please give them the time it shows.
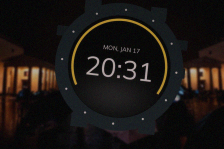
20:31
